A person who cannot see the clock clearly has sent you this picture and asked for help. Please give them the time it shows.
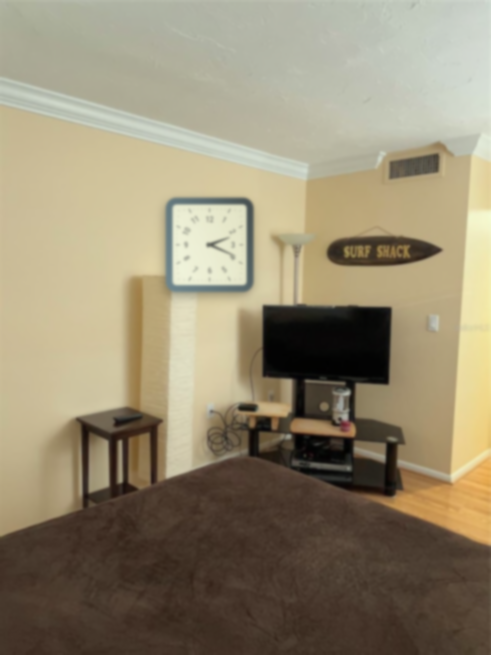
2:19
